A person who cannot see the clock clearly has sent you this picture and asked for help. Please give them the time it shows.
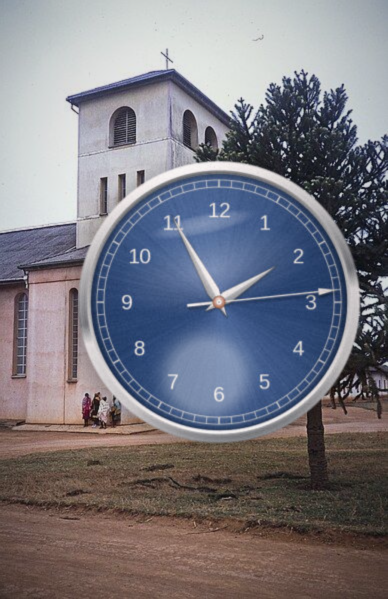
1:55:14
